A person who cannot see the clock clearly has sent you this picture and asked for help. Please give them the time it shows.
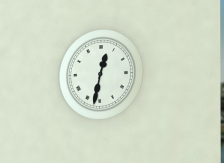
12:32
